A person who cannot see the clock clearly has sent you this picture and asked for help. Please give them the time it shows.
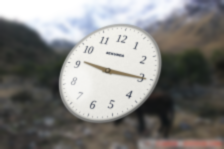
9:15
